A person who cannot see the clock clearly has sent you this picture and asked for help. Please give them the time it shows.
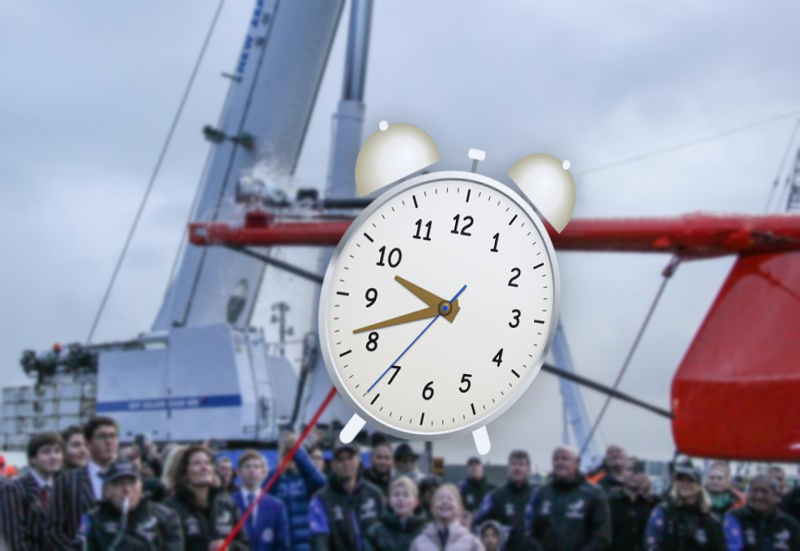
9:41:36
